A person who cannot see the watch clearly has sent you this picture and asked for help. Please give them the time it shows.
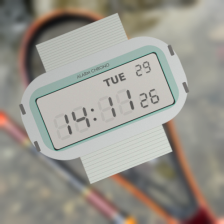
14:11:26
